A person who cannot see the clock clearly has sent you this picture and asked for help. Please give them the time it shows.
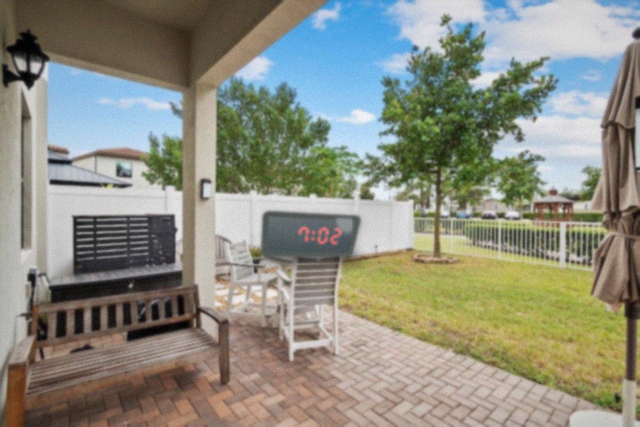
7:02
